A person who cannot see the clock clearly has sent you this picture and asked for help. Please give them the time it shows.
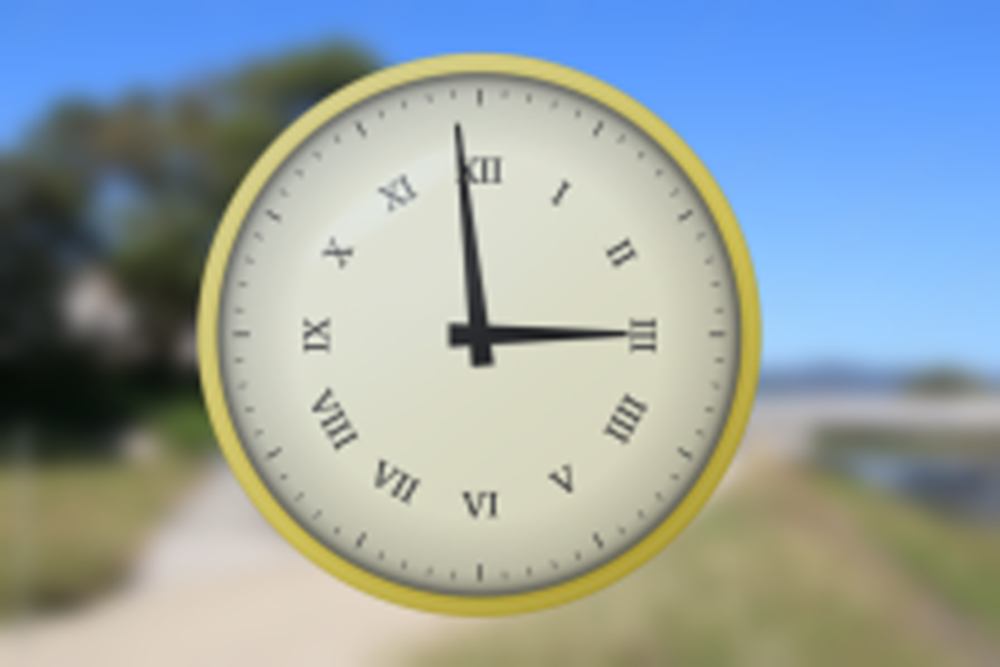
2:59
